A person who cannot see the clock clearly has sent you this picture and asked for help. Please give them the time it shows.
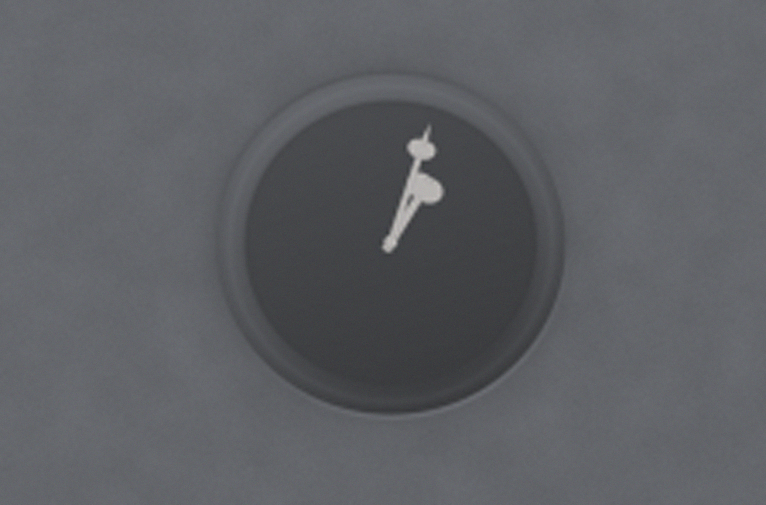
1:03
